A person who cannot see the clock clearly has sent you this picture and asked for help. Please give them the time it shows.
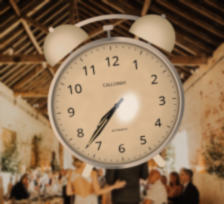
7:37
